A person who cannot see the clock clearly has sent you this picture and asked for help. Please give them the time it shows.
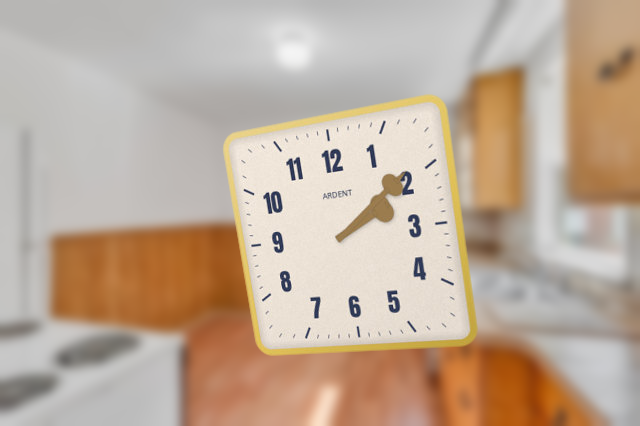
2:09
